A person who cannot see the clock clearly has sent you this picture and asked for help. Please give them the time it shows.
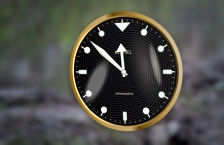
11:52
